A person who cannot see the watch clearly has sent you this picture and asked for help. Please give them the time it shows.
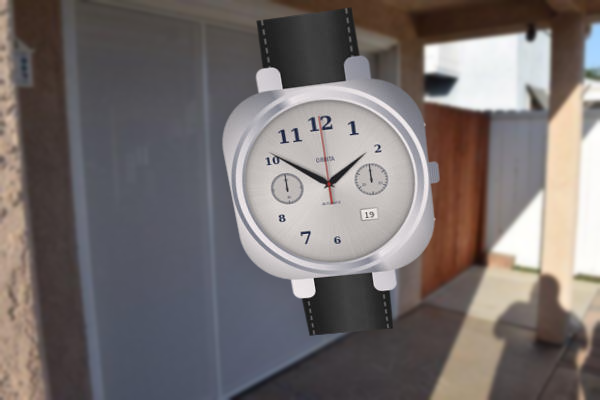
1:51
